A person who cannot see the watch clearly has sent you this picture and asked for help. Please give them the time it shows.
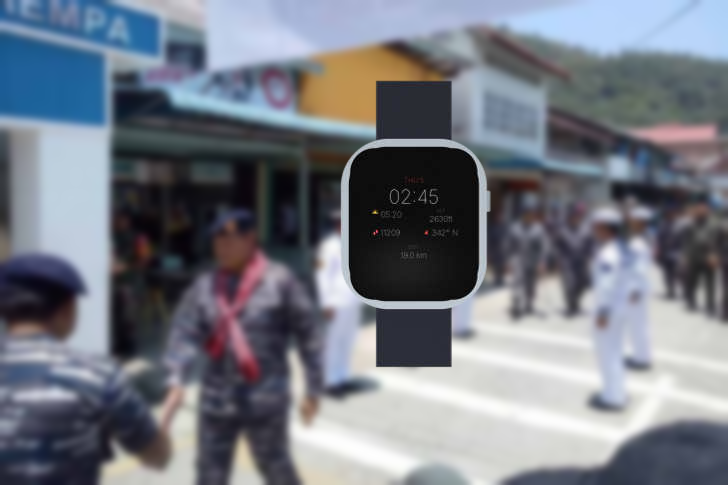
2:45
